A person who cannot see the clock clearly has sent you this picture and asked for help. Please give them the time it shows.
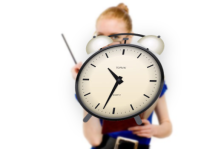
10:33
